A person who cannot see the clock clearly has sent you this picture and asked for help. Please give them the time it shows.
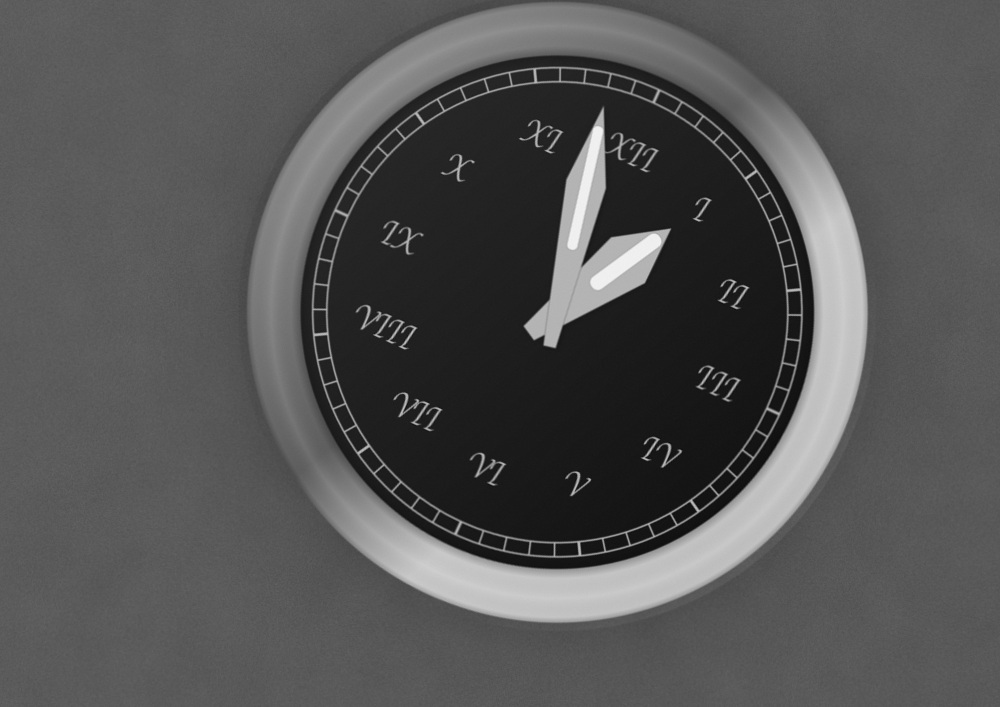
12:58
